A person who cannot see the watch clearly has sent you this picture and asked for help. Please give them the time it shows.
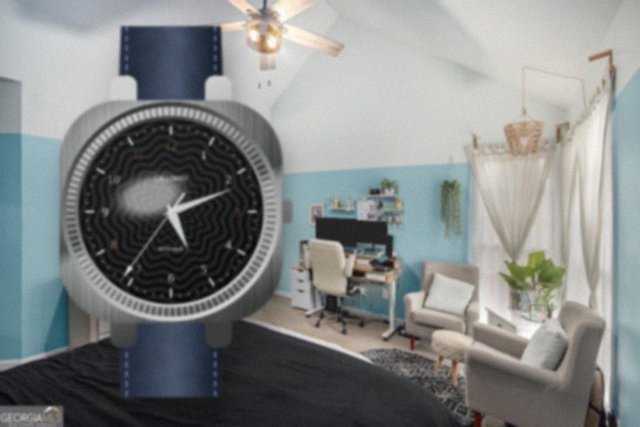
5:11:36
